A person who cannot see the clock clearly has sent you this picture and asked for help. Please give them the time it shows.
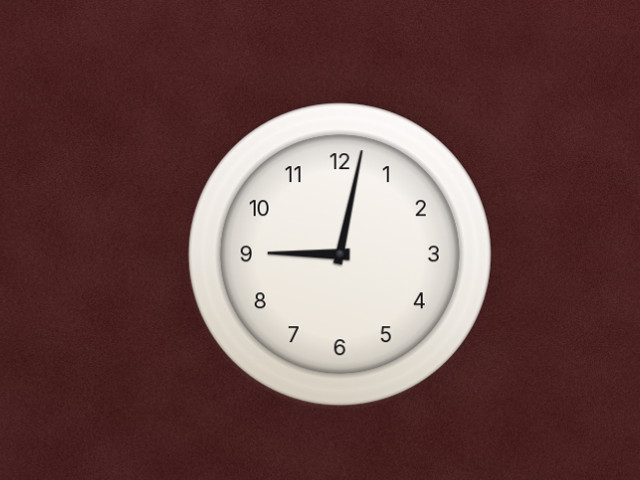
9:02
